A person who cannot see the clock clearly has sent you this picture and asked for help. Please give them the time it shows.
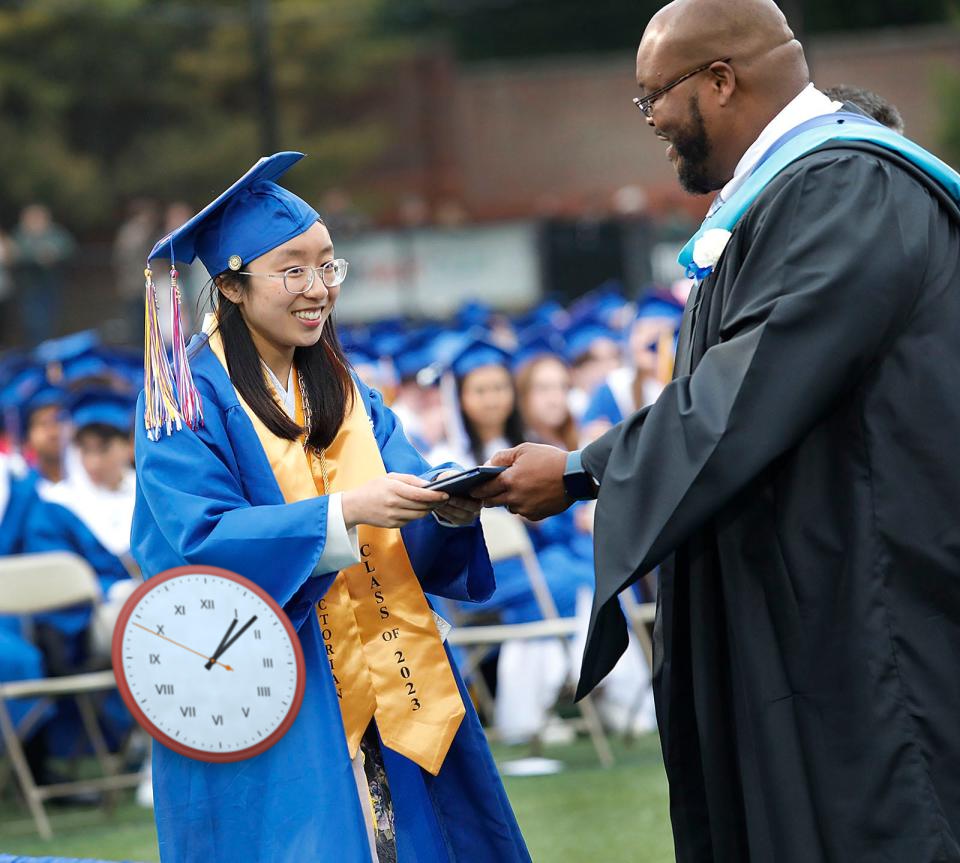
1:07:49
